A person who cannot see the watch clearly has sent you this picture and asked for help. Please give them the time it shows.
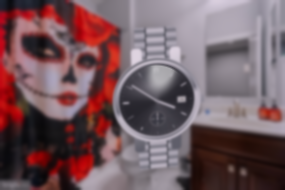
3:51
